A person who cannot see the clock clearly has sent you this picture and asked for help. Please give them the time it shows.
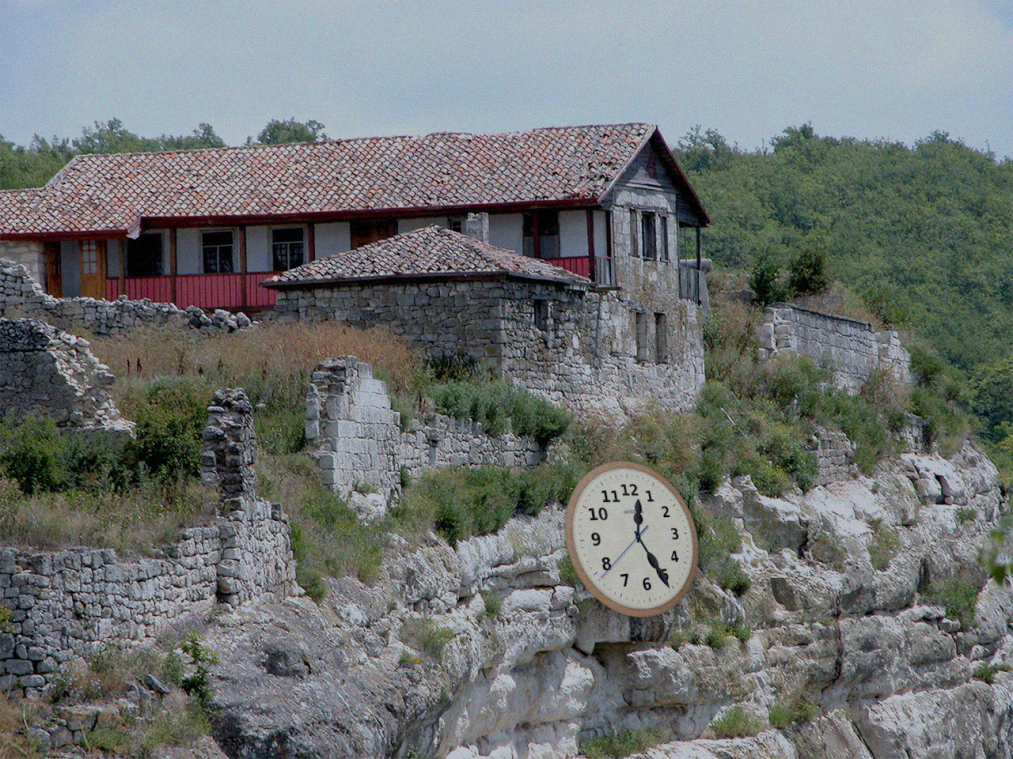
12:25:39
